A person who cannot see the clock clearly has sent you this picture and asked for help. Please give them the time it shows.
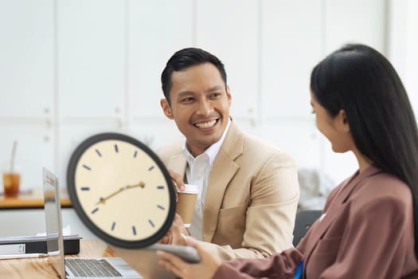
2:41
